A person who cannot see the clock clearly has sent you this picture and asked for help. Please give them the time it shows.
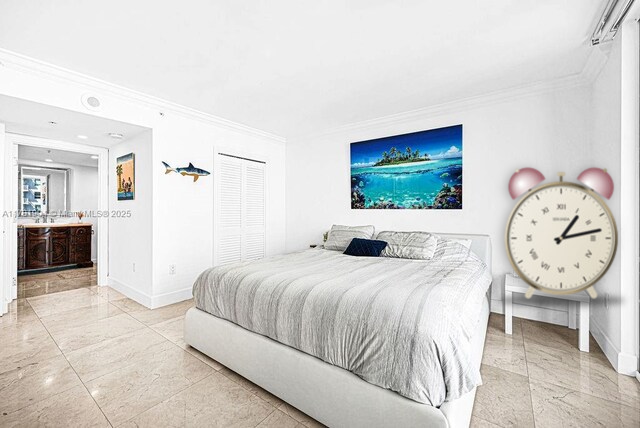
1:13
